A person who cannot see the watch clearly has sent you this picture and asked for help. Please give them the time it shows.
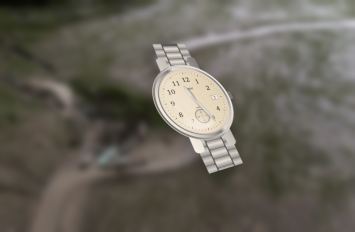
11:26
